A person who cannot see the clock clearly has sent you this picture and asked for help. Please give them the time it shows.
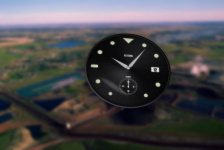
10:06
